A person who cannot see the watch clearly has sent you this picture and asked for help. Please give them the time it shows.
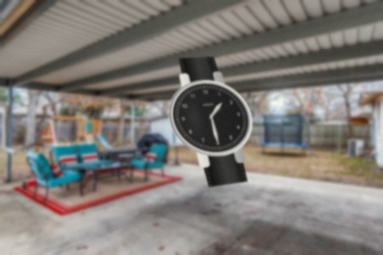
1:30
